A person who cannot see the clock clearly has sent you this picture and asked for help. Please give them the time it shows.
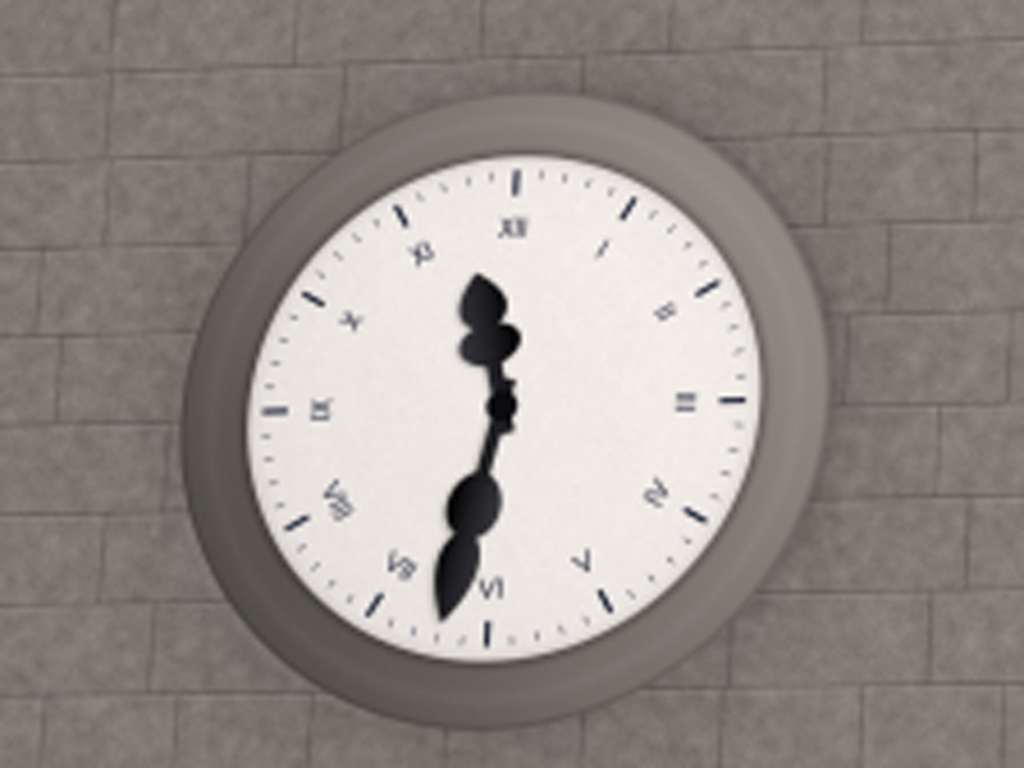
11:32
